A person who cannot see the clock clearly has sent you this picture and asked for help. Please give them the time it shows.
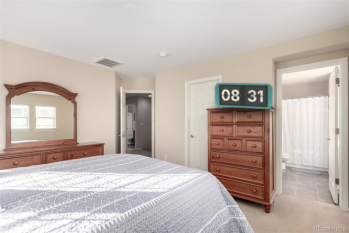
8:31
